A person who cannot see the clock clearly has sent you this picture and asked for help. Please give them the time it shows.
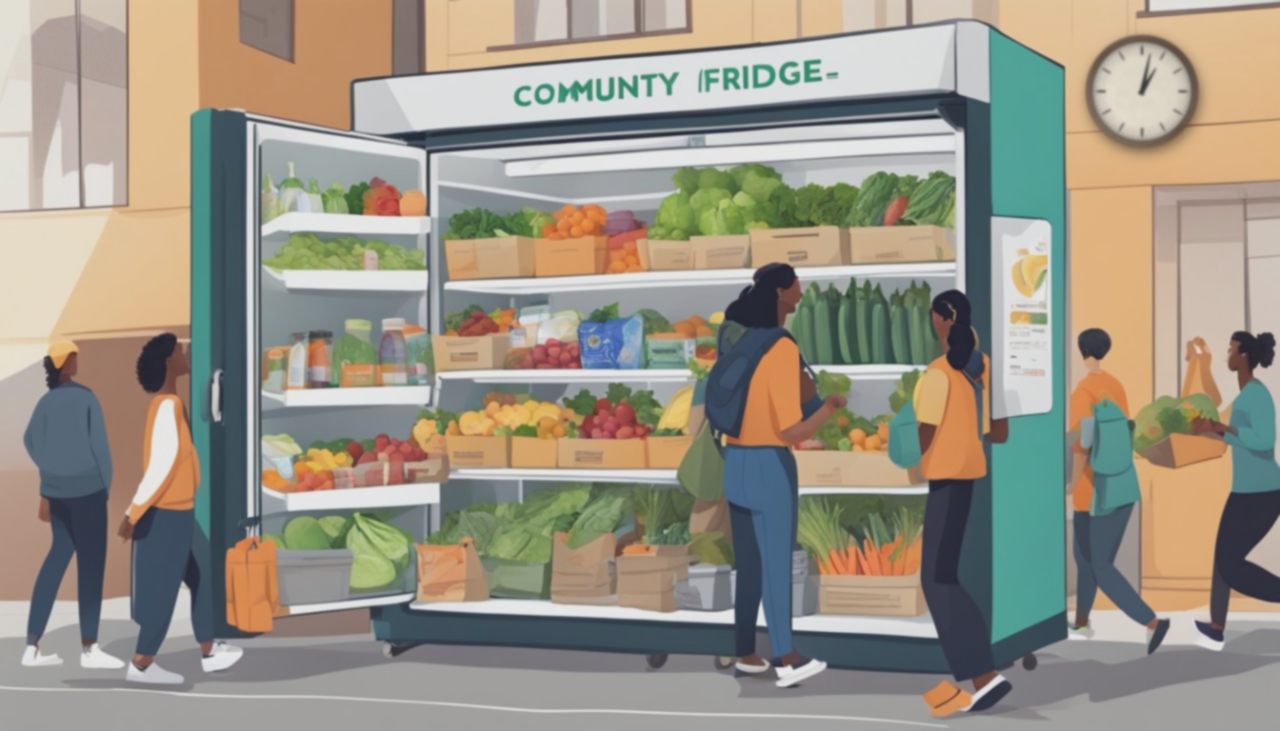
1:02
